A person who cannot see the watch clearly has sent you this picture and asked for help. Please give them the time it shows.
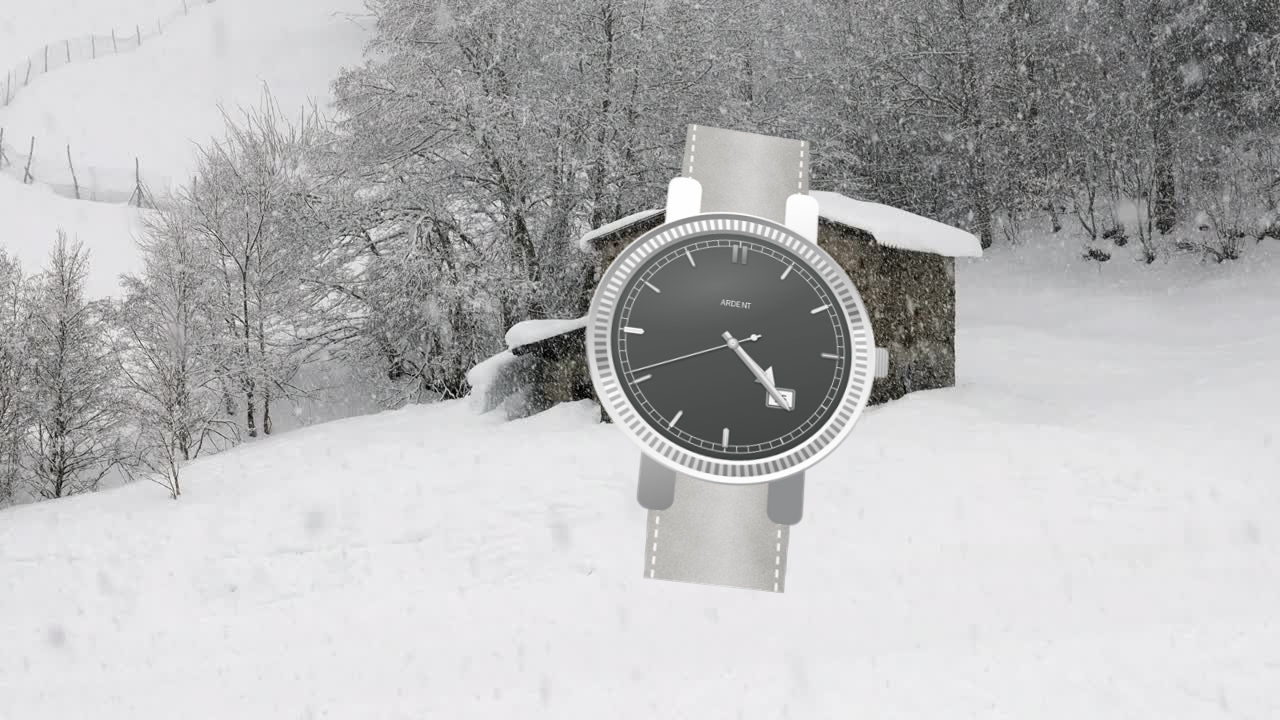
4:22:41
